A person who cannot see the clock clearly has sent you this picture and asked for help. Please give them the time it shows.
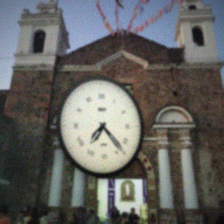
7:23
